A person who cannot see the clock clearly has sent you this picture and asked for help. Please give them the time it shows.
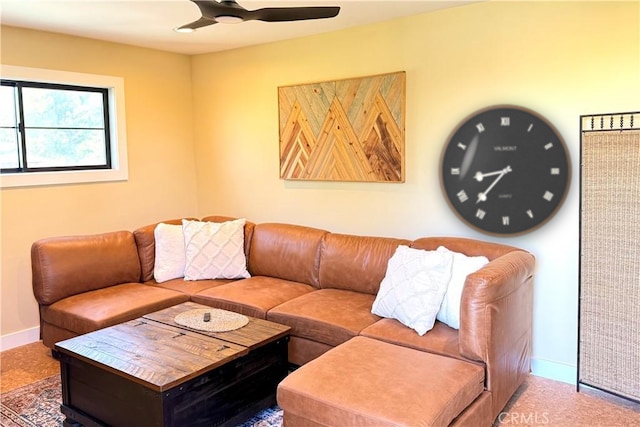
8:37
